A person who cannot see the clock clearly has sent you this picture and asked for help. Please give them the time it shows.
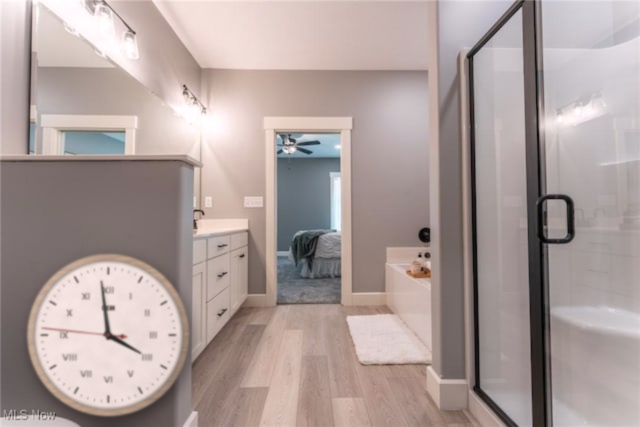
3:58:46
